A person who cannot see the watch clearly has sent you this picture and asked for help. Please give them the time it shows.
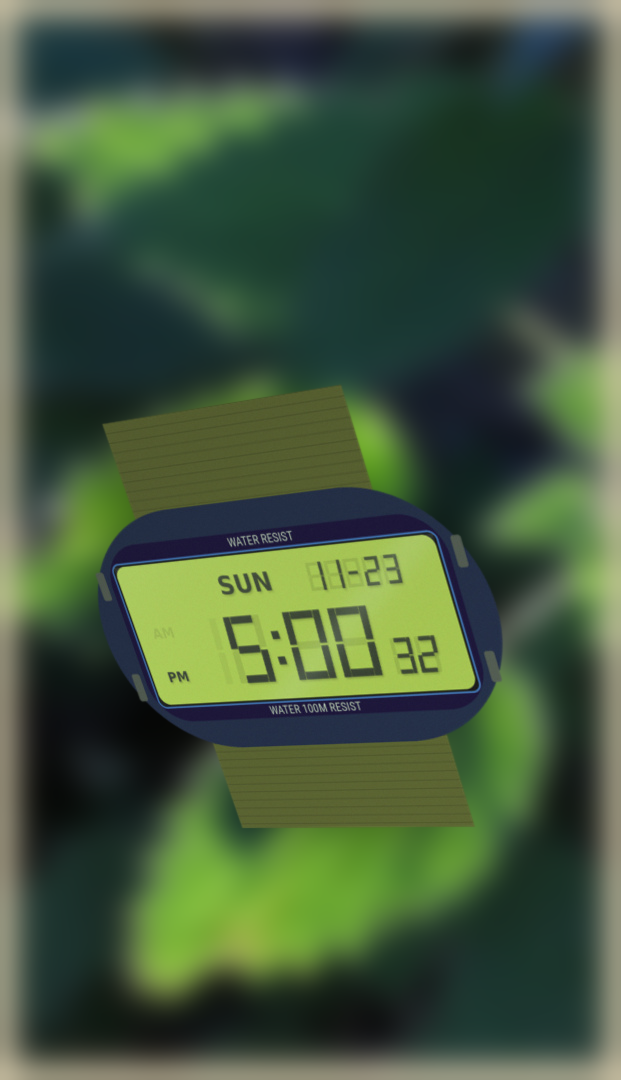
5:00:32
